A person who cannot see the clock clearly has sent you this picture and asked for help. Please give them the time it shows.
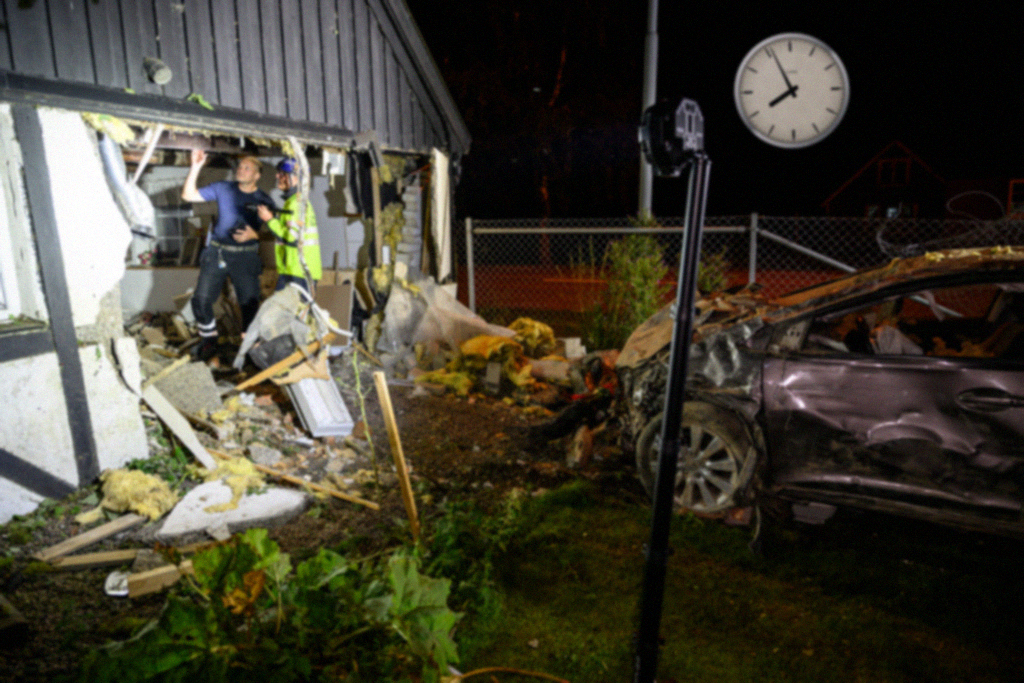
7:56
